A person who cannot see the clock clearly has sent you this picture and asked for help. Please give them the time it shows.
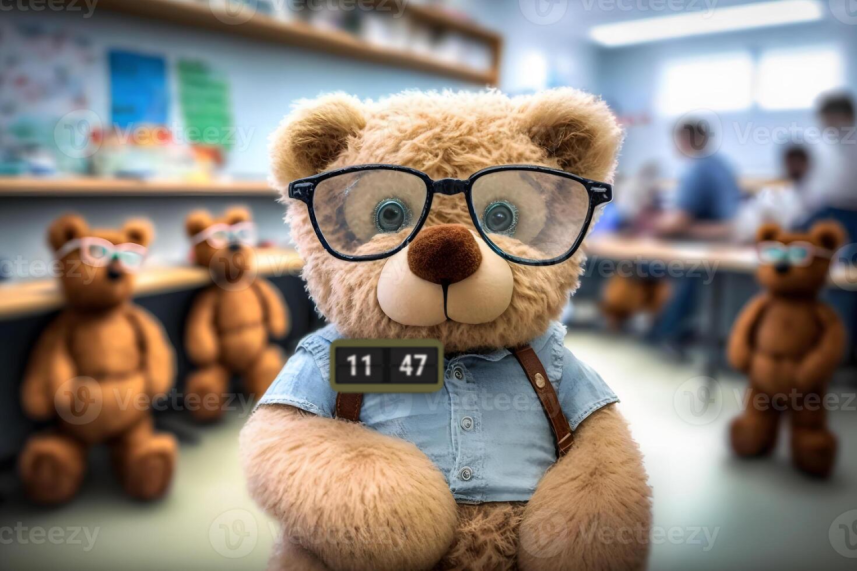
11:47
